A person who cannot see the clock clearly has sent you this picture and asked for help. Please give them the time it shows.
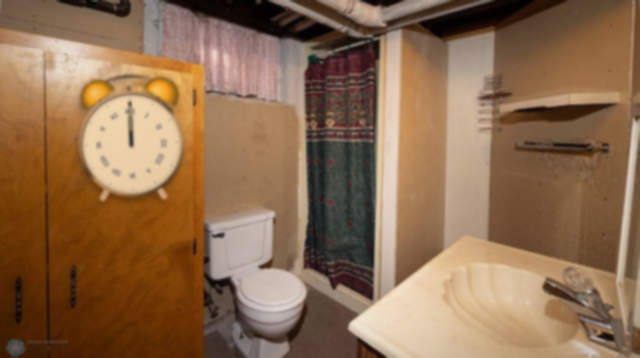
12:00
